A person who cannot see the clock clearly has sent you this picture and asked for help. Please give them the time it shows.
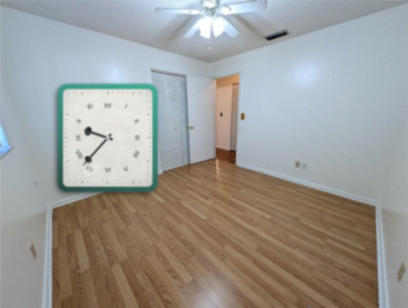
9:37
